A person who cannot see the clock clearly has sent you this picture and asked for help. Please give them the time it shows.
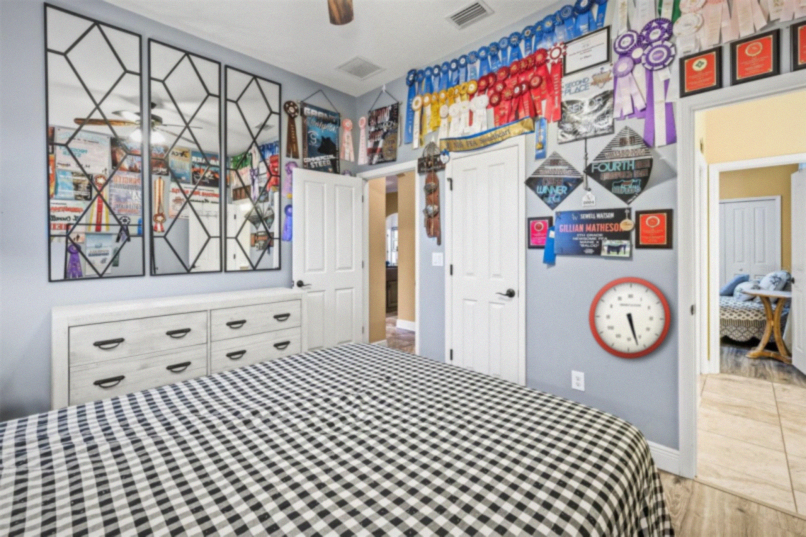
5:27
